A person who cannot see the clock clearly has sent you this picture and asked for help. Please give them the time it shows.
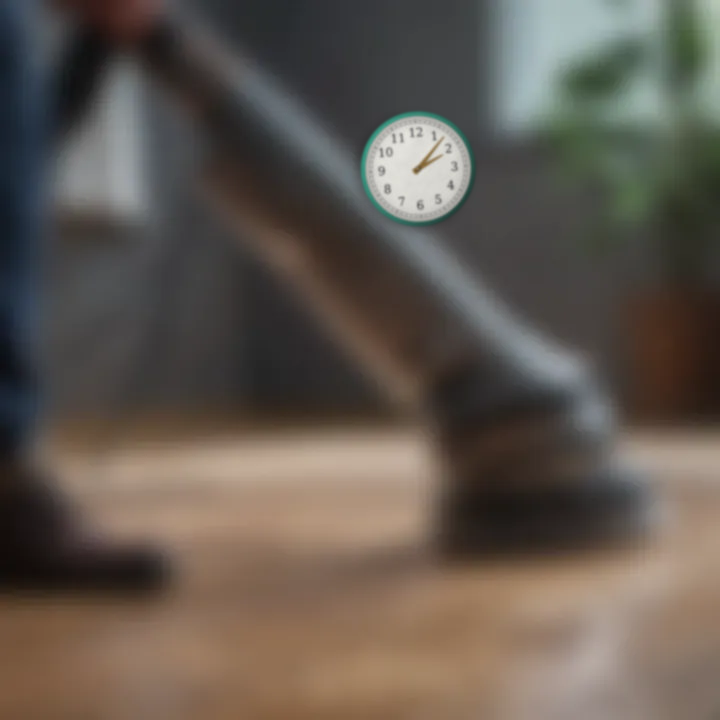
2:07
